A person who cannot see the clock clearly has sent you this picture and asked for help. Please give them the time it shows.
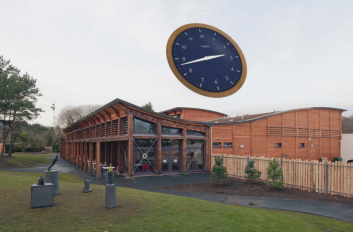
2:43
